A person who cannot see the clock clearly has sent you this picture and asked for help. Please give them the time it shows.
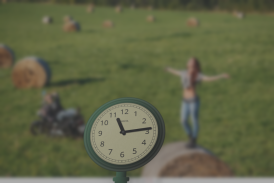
11:14
